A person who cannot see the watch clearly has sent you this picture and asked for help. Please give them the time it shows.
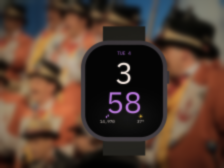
3:58
